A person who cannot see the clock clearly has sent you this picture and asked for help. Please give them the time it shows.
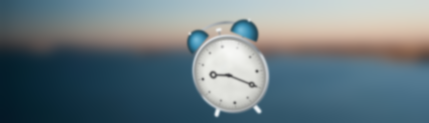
9:20
